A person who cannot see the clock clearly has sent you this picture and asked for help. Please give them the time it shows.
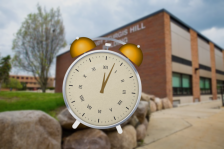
12:03
